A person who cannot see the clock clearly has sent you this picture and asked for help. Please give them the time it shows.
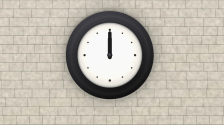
12:00
